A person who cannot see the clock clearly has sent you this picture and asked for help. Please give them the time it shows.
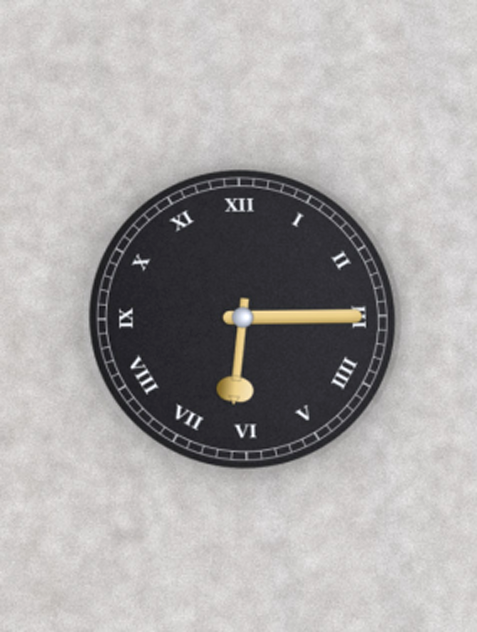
6:15
